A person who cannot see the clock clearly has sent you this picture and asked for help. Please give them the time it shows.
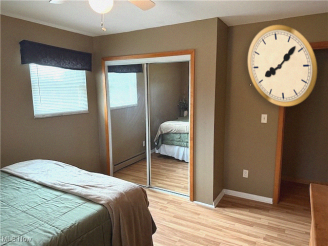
8:08
